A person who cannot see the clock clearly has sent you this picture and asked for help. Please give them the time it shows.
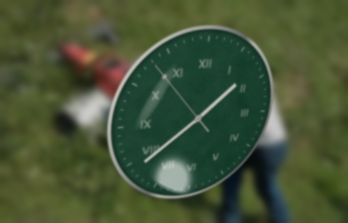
1:38:53
